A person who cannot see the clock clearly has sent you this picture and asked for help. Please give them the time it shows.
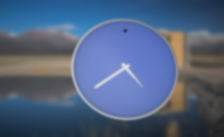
4:39
